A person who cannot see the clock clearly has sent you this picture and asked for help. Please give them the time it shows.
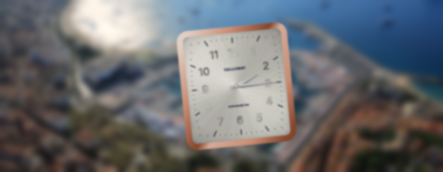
2:15
